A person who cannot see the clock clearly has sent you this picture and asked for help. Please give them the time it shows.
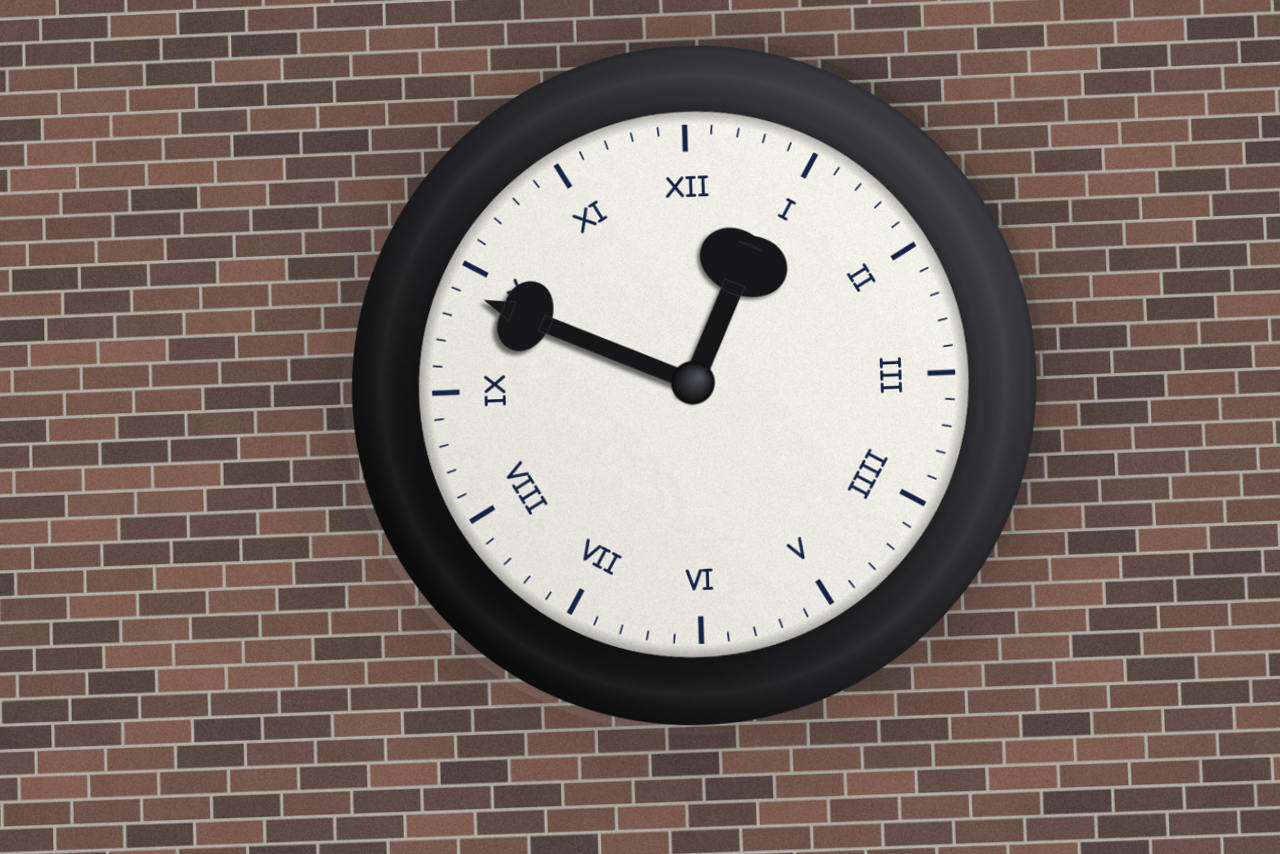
12:49
